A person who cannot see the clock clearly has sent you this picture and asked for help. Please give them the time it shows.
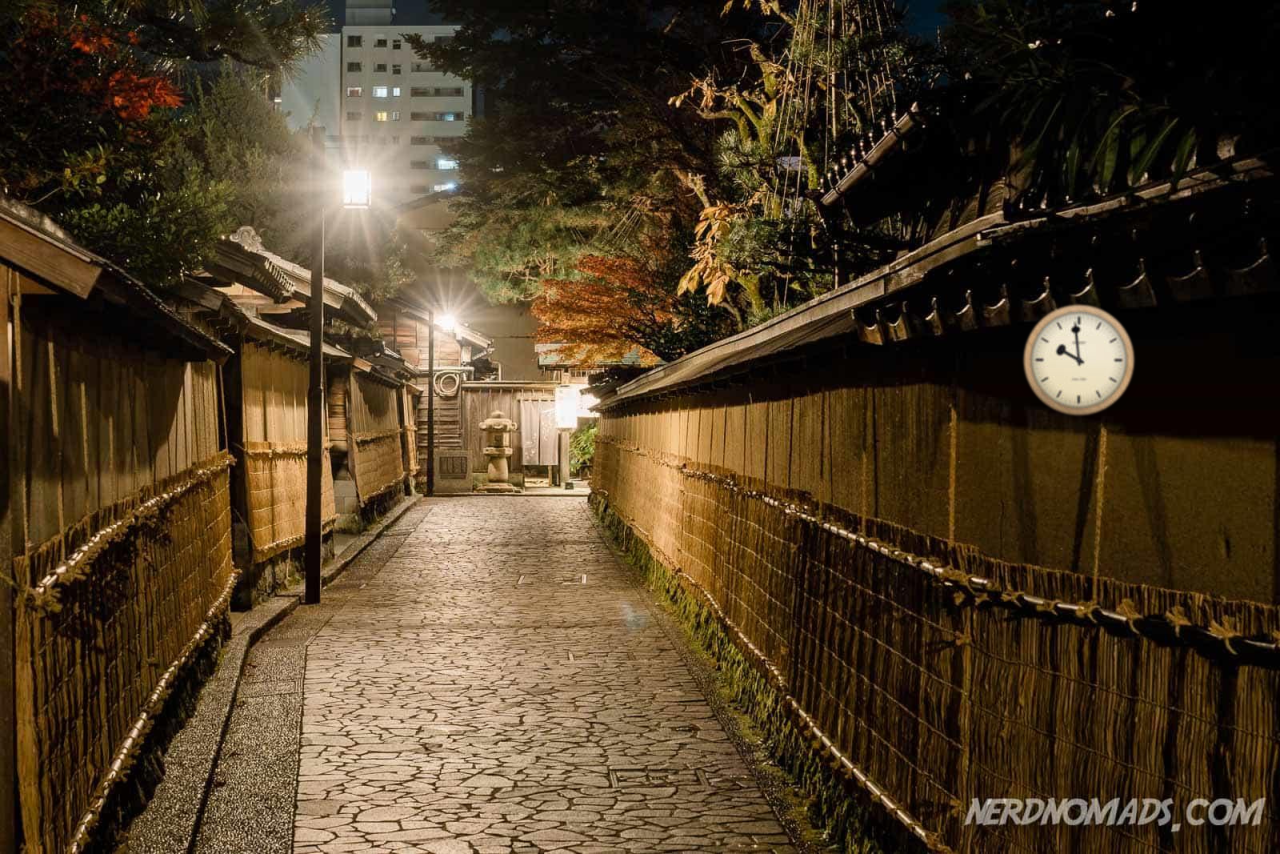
9:59
